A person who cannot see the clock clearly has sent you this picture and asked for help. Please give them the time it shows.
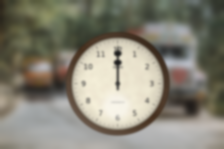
12:00
